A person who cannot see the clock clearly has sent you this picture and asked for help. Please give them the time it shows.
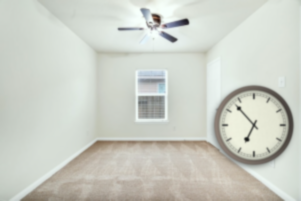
6:53
